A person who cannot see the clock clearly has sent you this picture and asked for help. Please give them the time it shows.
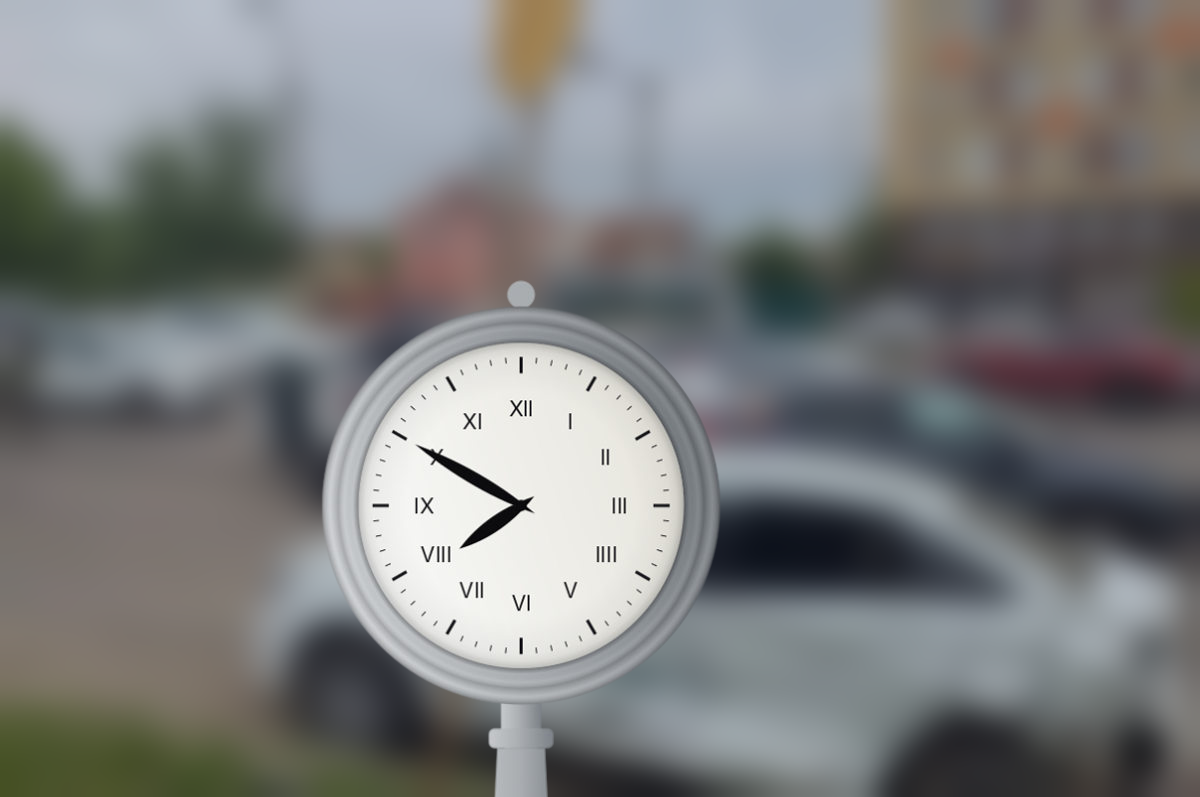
7:50
